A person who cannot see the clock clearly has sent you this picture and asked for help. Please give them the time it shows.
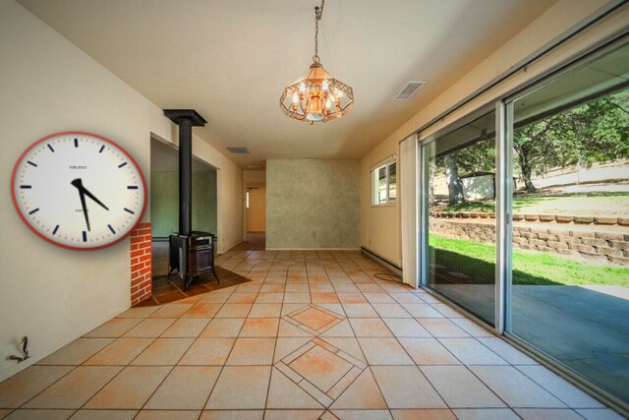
4:29
